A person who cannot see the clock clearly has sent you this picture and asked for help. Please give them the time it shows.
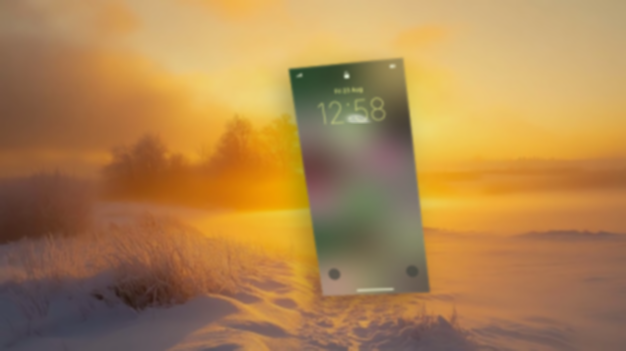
12:58
